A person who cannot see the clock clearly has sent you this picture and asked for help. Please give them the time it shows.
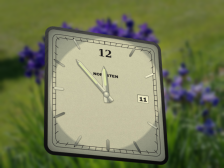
11:53
